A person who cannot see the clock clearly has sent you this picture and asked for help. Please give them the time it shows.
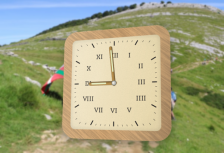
8:59
